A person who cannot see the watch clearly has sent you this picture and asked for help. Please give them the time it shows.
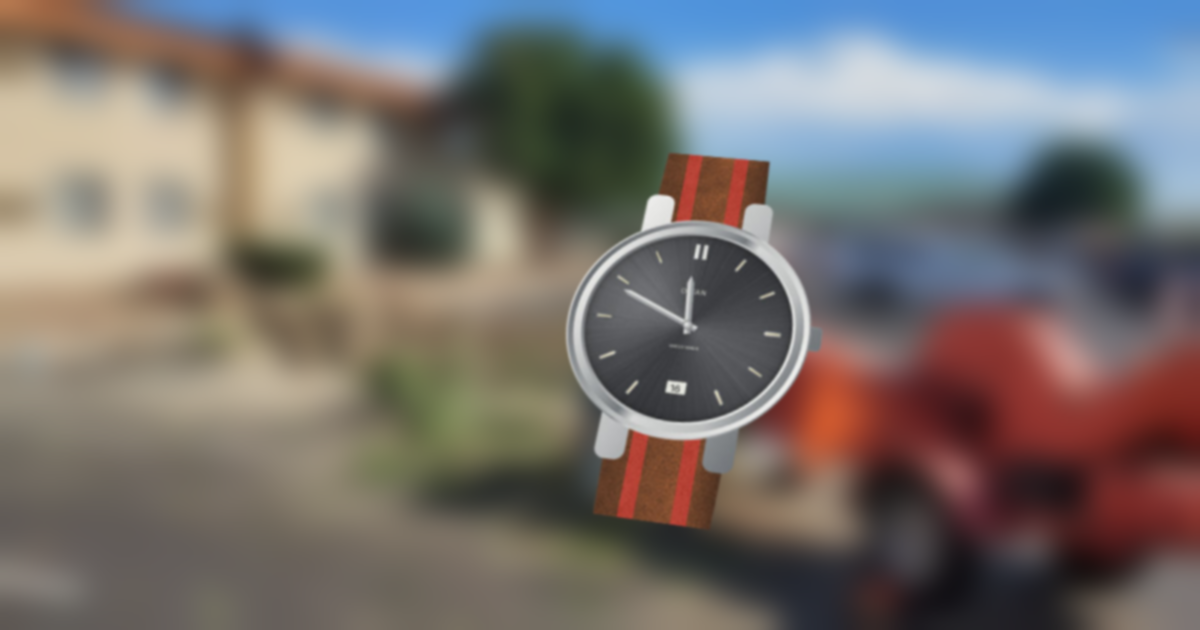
11:49
